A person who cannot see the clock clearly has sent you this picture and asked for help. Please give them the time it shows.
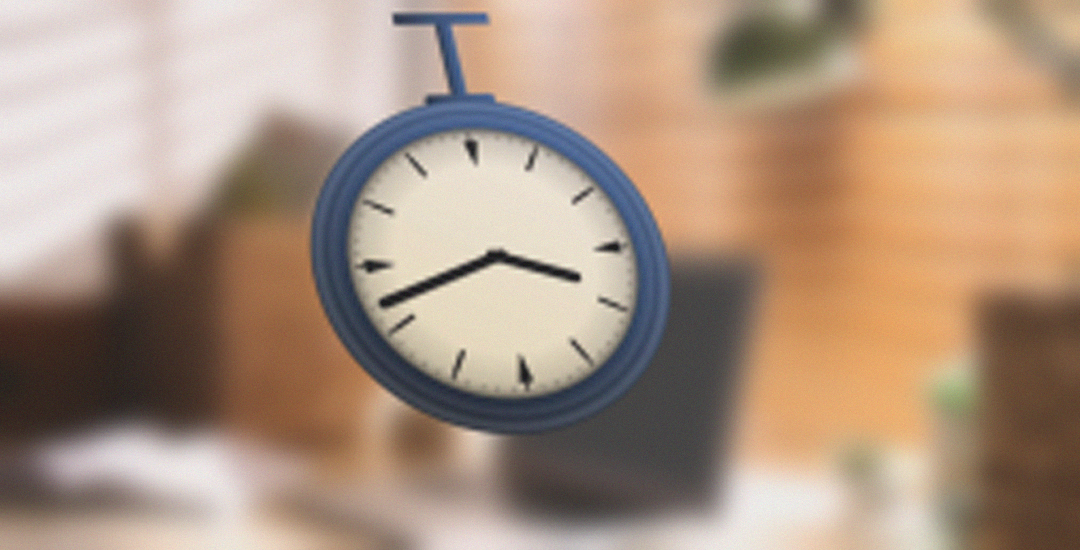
3:42
